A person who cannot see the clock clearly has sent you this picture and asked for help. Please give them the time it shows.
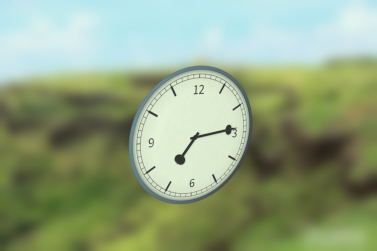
7:14
